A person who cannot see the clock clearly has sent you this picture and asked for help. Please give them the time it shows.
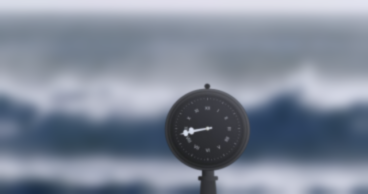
8:43
